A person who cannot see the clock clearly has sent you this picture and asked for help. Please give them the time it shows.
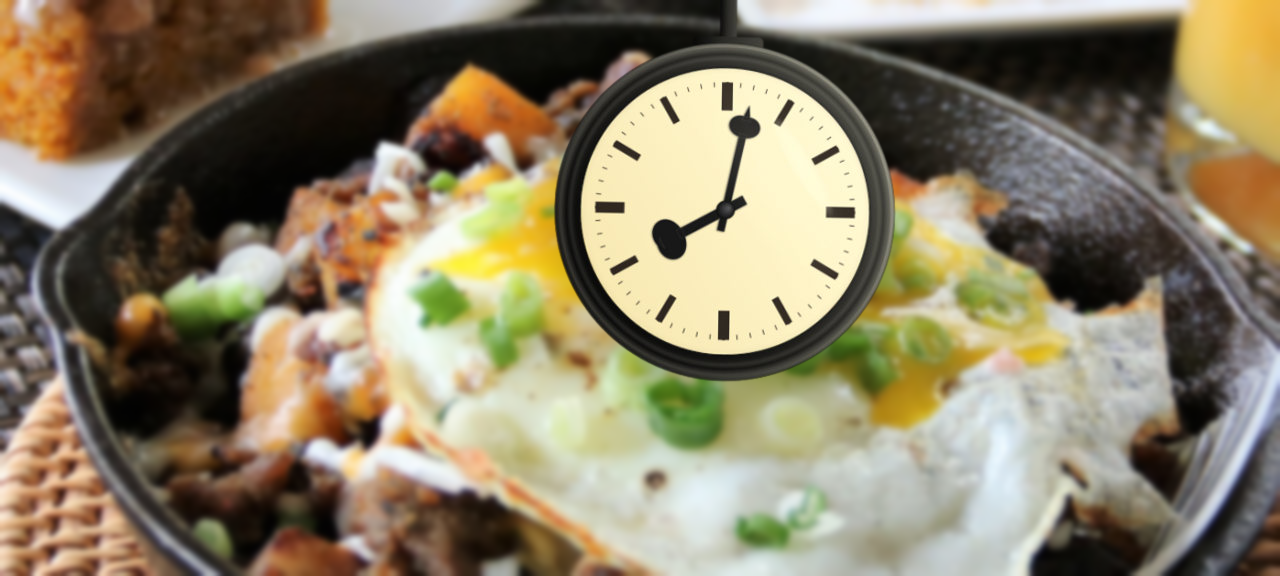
8:02
